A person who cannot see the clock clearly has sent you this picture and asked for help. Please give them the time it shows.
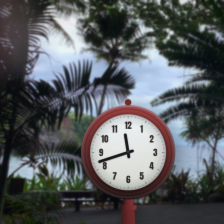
11:42
